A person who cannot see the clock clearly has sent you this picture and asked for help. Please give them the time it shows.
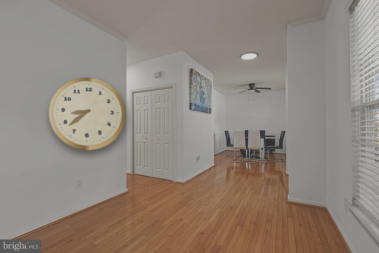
8:38
